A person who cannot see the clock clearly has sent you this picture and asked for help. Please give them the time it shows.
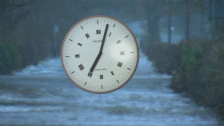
7:03
